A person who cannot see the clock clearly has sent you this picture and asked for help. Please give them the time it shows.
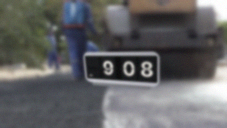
9:08
